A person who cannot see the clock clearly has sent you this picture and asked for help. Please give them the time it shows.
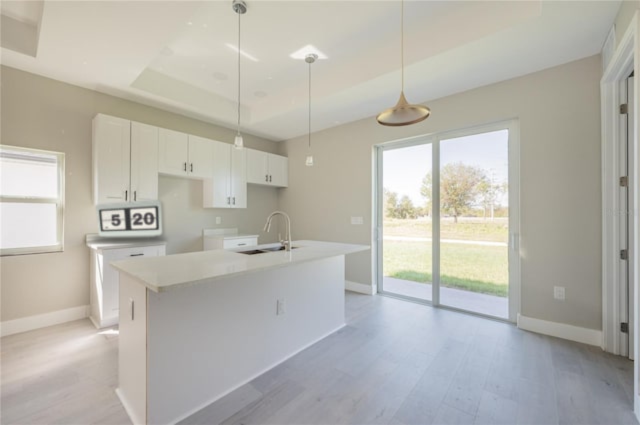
5:20
